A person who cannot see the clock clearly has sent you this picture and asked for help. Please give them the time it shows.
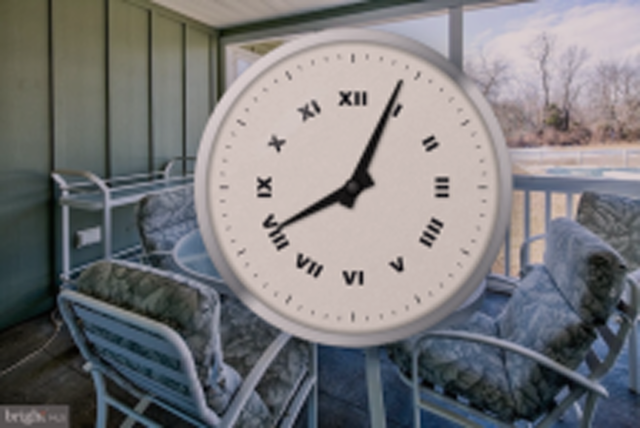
8:04
